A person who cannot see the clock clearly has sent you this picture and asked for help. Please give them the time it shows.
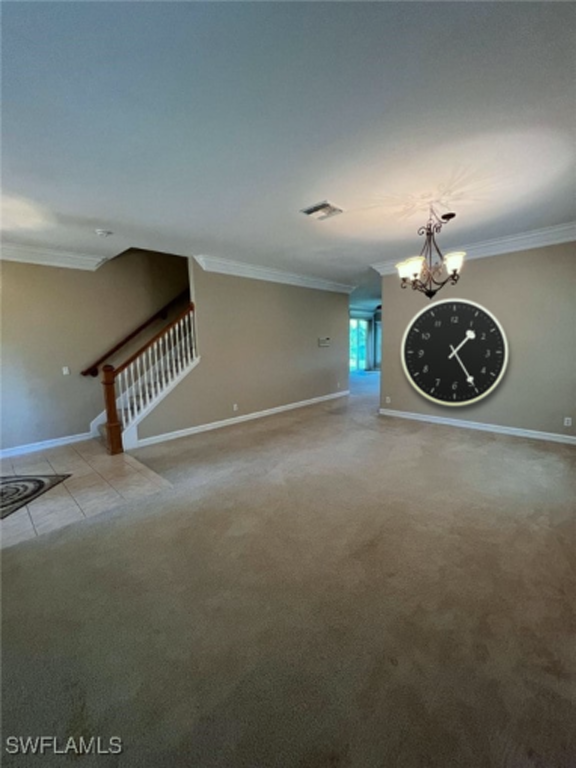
1:25
